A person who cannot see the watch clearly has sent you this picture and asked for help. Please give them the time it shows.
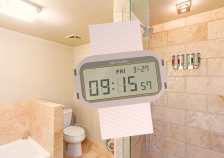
9:15:57
